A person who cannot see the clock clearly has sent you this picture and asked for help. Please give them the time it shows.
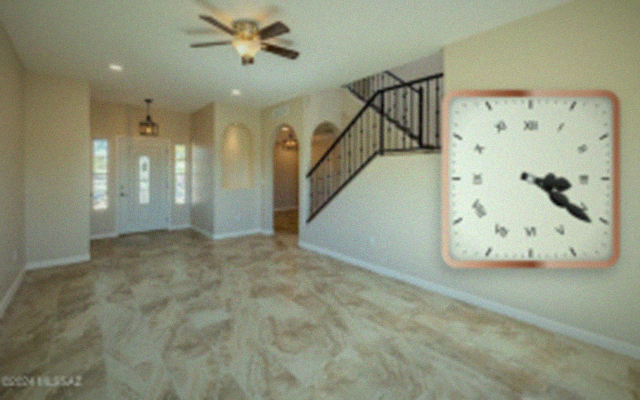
3:21
